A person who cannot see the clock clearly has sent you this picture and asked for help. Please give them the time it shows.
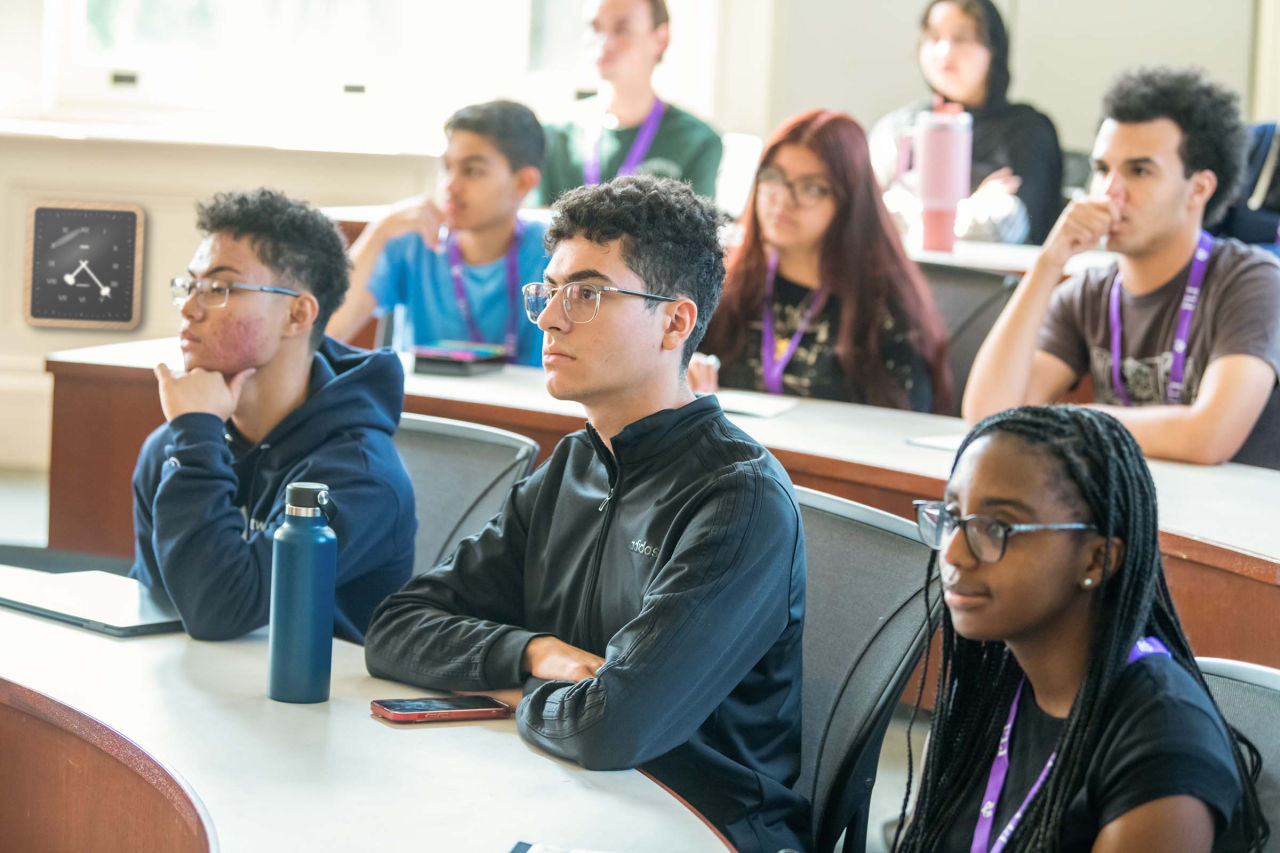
7:23
